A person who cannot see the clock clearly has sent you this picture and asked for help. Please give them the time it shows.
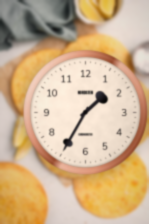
1:35
